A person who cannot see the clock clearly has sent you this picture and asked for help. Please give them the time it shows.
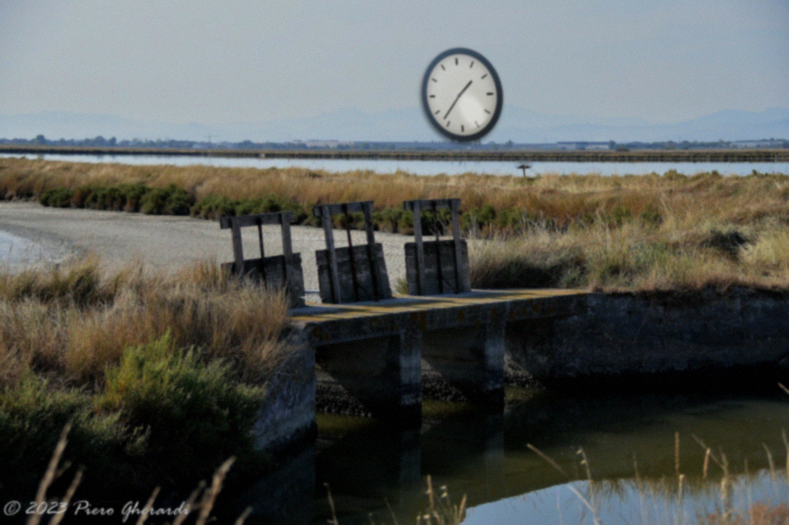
1:37
